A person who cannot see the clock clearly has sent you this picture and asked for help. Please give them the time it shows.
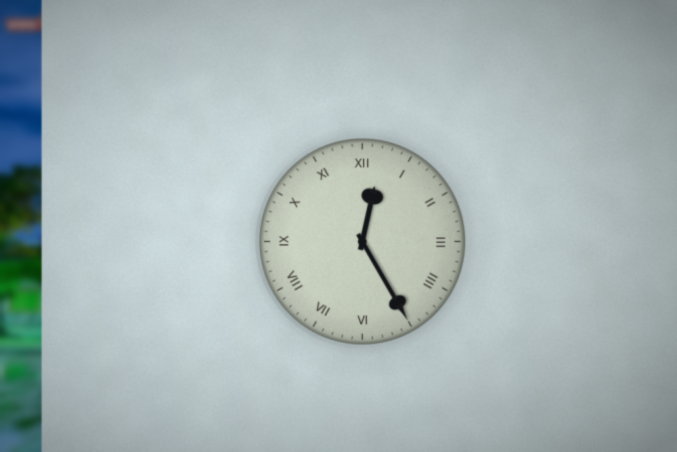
12:25
